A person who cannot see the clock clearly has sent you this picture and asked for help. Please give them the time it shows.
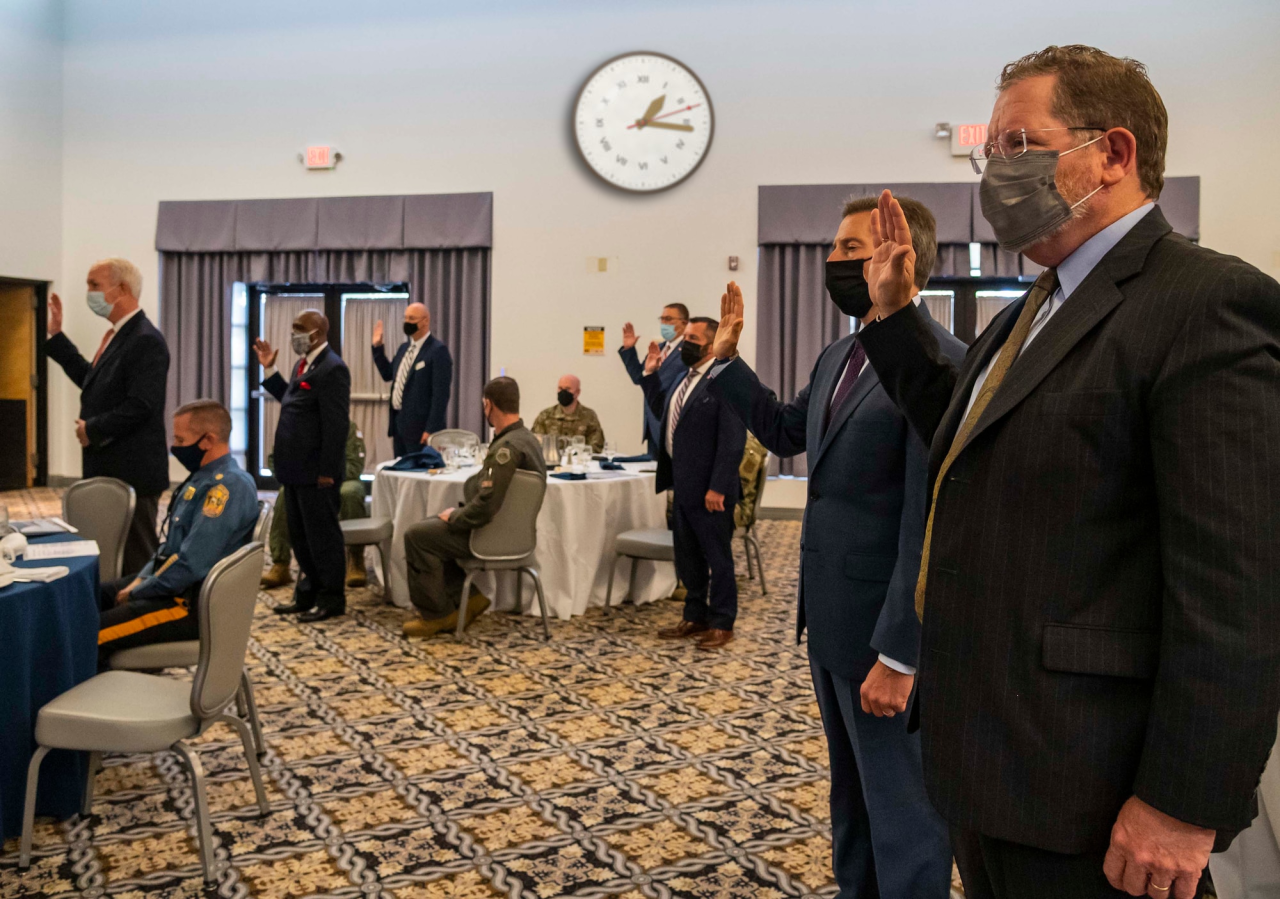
1:16:12
